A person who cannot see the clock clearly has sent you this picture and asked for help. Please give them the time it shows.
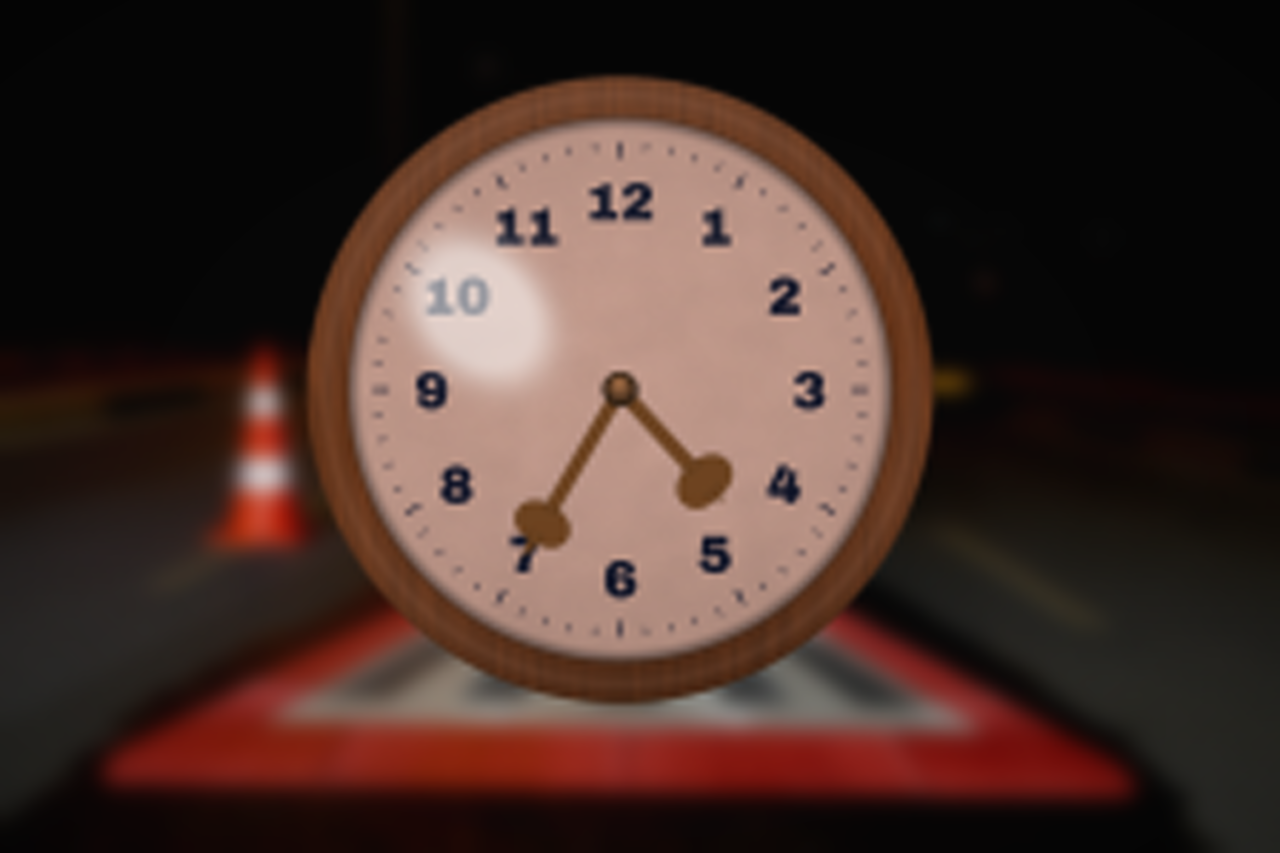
4:35
